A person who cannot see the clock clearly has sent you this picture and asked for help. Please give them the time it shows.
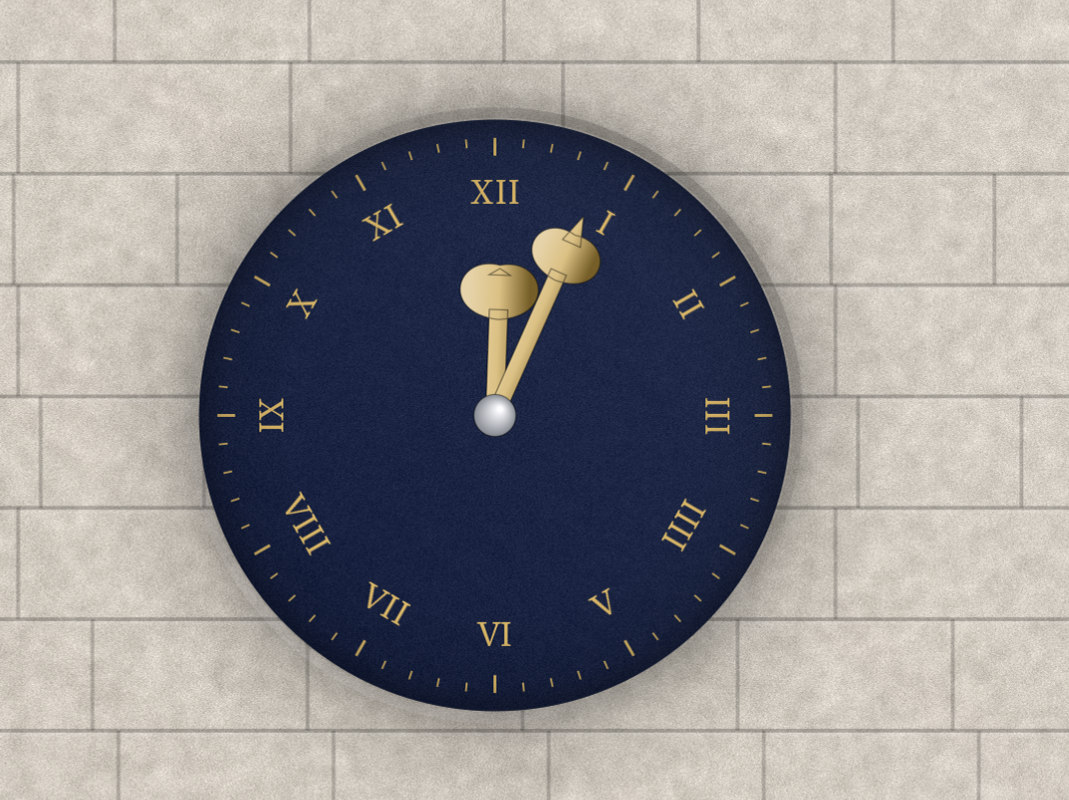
12:04
